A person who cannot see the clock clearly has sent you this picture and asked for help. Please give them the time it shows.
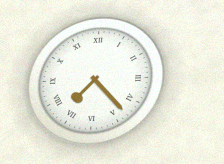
7:23
